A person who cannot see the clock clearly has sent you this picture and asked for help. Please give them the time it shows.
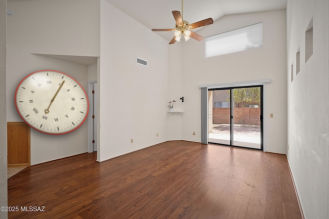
7:06
